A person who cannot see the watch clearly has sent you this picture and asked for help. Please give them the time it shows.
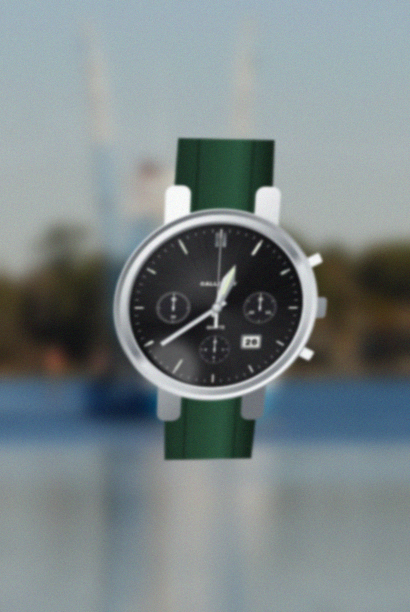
12:39
